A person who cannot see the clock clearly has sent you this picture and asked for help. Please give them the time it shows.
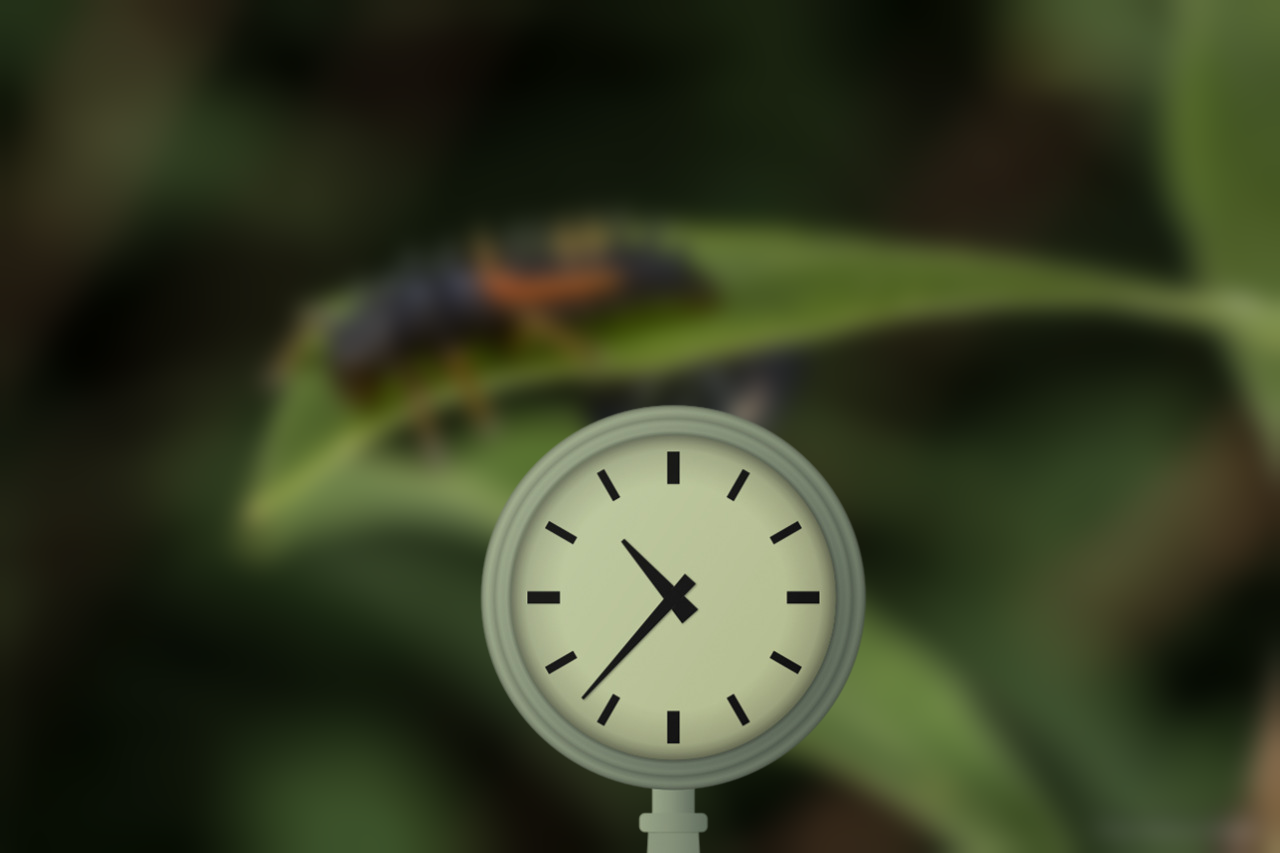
10:37
